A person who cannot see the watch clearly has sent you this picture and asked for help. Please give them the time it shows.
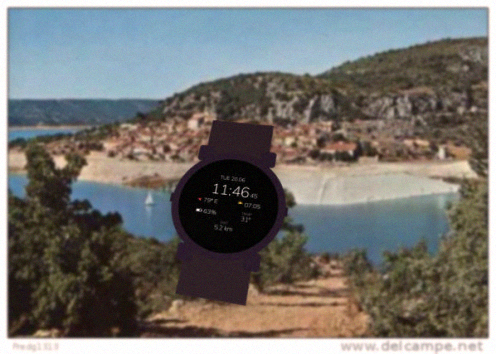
11:46
